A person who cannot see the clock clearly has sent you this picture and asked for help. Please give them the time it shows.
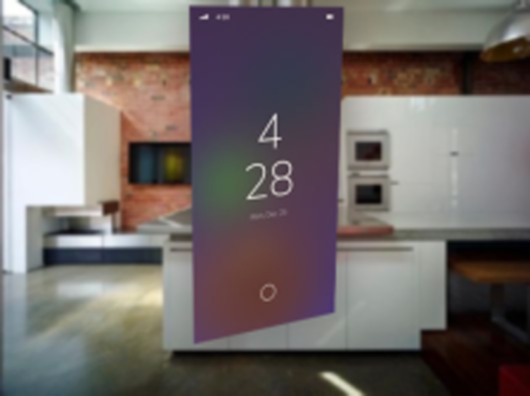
4:28
